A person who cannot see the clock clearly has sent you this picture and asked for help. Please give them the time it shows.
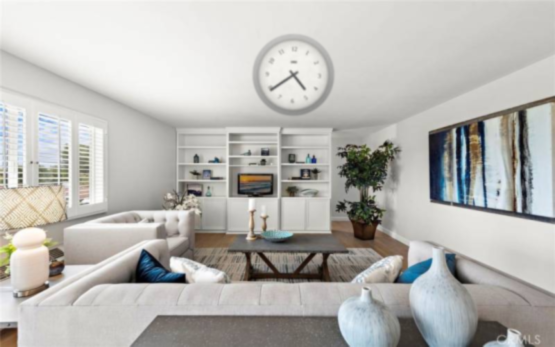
4:39
